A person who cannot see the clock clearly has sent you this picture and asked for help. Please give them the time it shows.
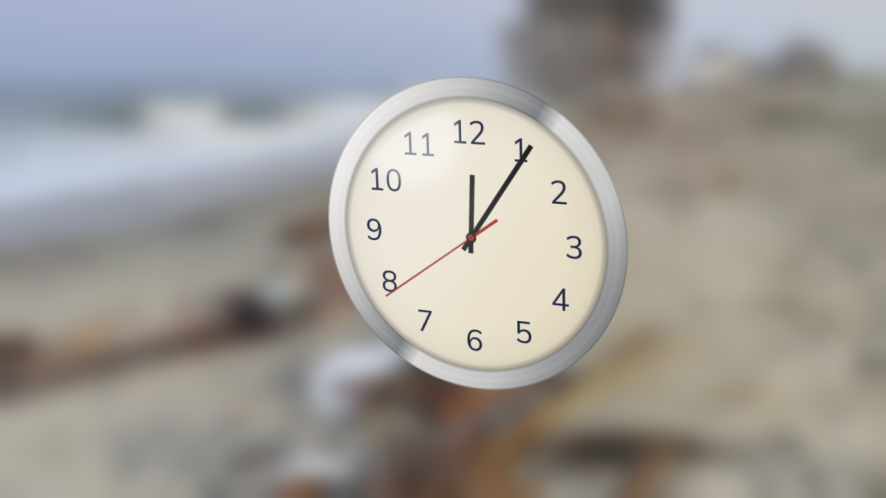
12:05:39
